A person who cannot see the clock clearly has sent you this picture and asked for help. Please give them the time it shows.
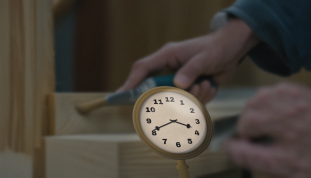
3:41
